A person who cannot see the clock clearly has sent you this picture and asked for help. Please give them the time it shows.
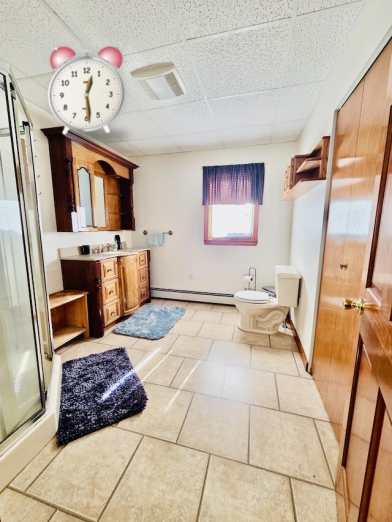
12:29
